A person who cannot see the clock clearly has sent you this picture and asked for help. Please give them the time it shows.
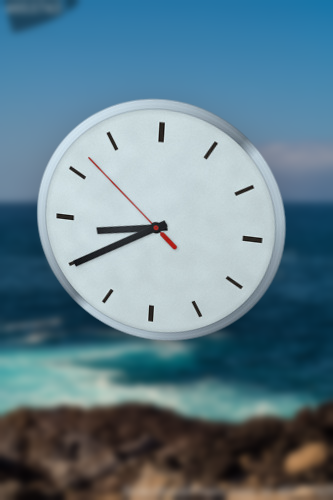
8:39:52
